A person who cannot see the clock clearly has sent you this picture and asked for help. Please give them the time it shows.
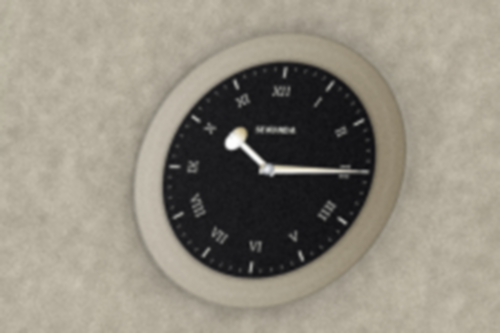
10:15
